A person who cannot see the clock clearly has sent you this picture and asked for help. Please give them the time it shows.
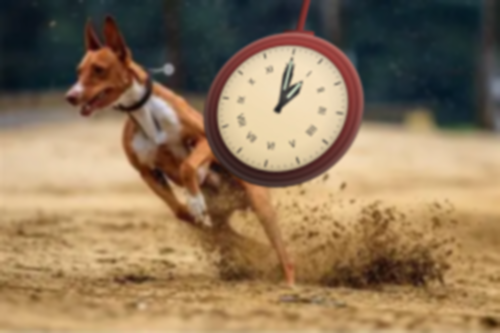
1:00
